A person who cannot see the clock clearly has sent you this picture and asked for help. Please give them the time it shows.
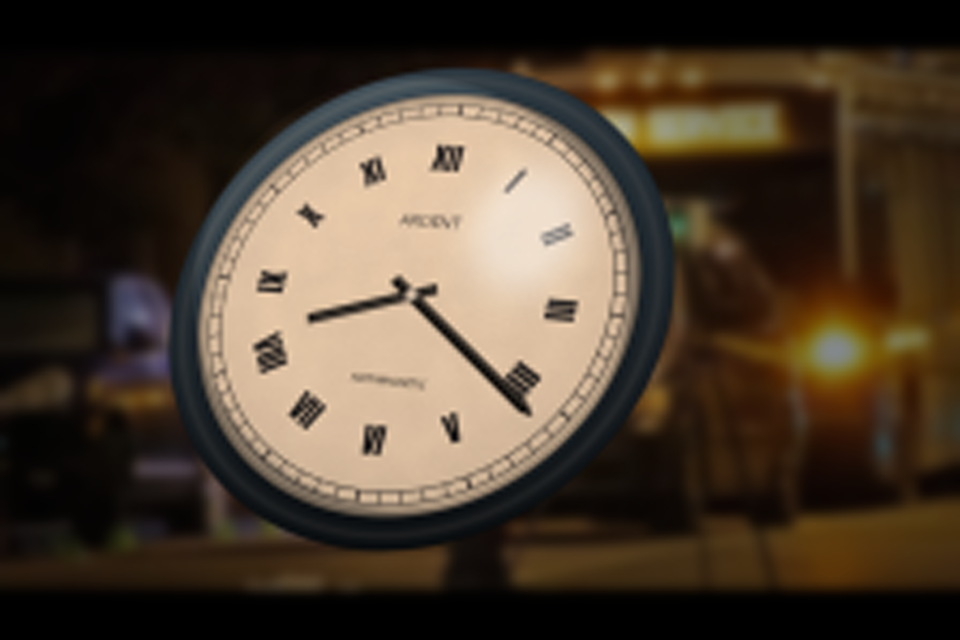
8:21
